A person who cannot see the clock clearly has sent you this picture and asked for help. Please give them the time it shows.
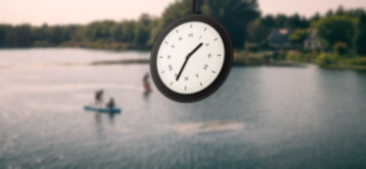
1:34
